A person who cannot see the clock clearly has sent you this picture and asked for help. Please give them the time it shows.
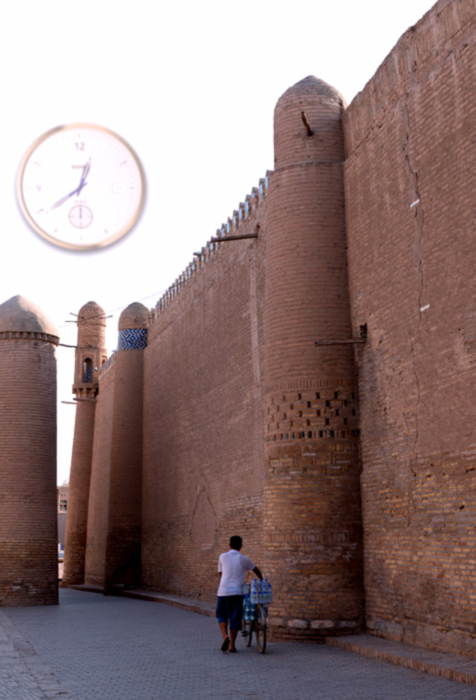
12:39
